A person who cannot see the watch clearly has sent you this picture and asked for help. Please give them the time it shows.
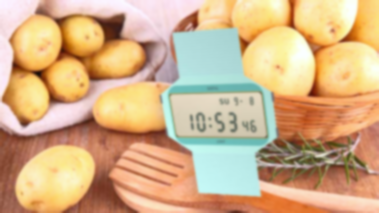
10:53:46
